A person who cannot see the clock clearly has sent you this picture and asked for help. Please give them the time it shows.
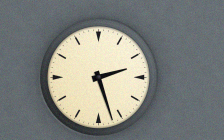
2:27
